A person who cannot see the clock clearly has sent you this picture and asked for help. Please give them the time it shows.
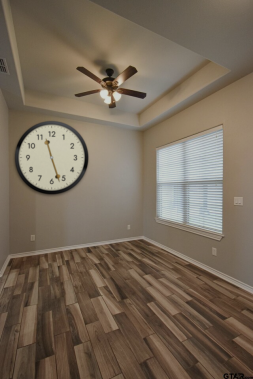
11:27
